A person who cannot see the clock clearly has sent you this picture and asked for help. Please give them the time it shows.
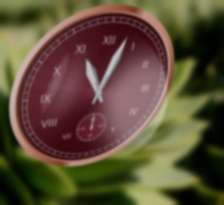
11:03
